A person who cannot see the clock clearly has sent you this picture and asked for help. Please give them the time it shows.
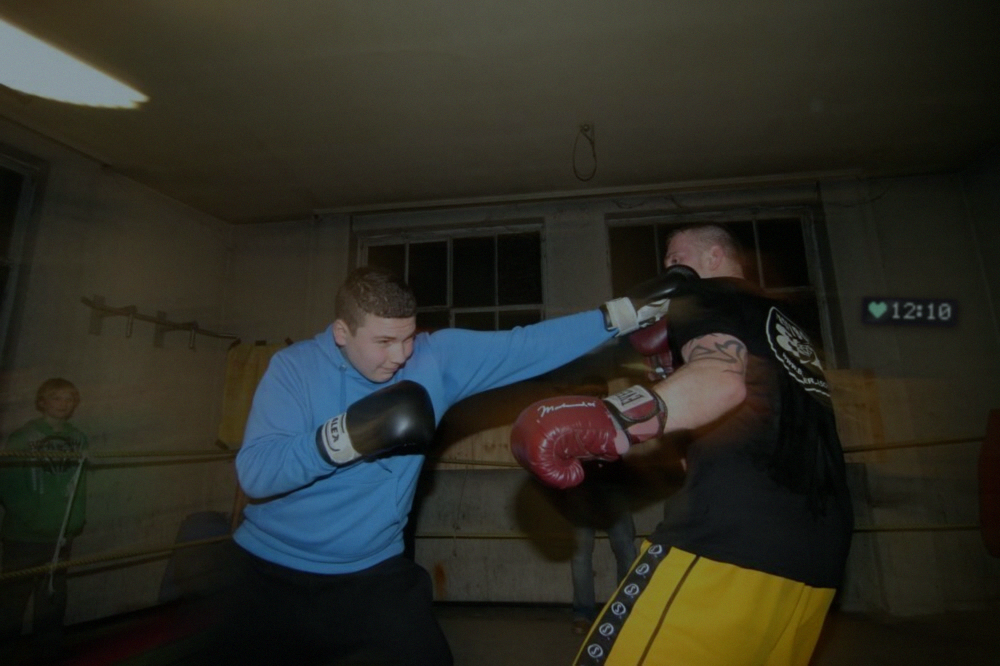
12:10
